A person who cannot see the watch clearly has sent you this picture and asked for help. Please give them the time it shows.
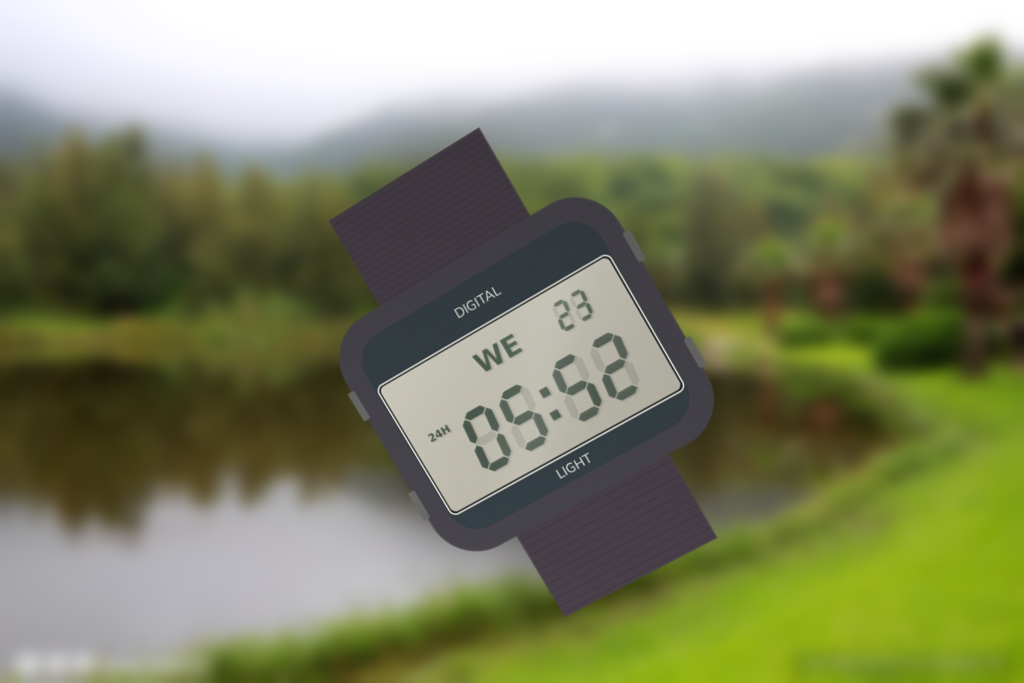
5:52
